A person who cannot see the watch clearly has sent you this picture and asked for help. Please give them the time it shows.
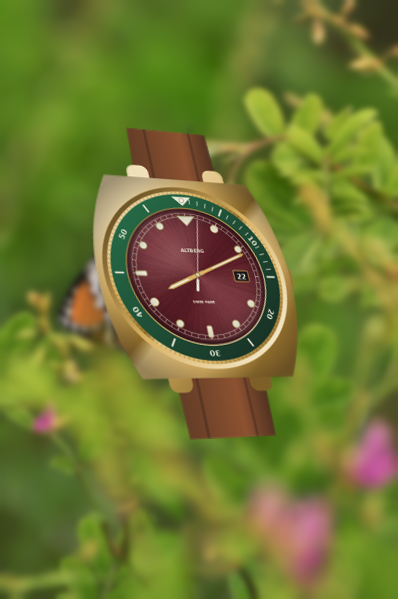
8:11:02
